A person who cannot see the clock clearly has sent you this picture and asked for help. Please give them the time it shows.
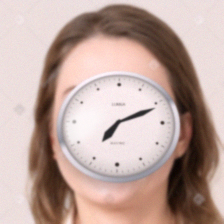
7:11
